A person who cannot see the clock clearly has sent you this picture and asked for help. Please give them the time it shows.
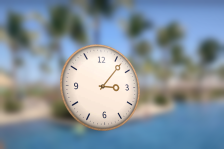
3:07
